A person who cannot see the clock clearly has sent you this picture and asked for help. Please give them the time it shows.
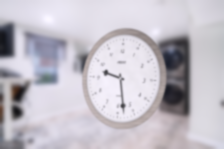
9:28
